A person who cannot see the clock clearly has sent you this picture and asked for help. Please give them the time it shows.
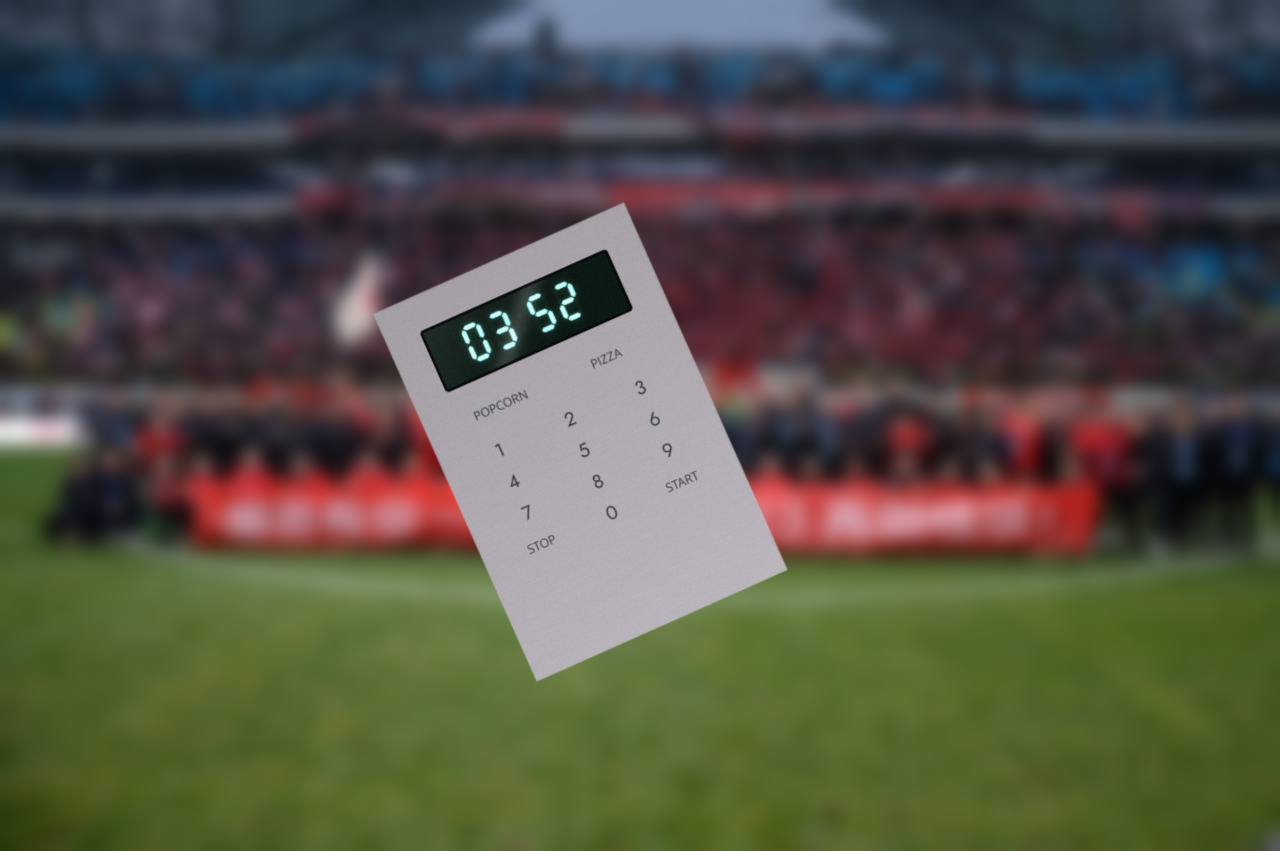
3:52
